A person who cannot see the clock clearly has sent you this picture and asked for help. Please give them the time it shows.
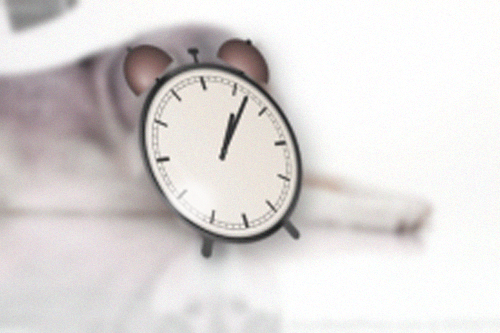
1:07
